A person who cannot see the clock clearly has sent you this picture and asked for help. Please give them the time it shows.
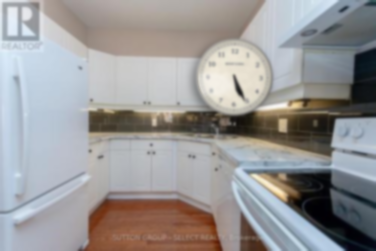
5:26
